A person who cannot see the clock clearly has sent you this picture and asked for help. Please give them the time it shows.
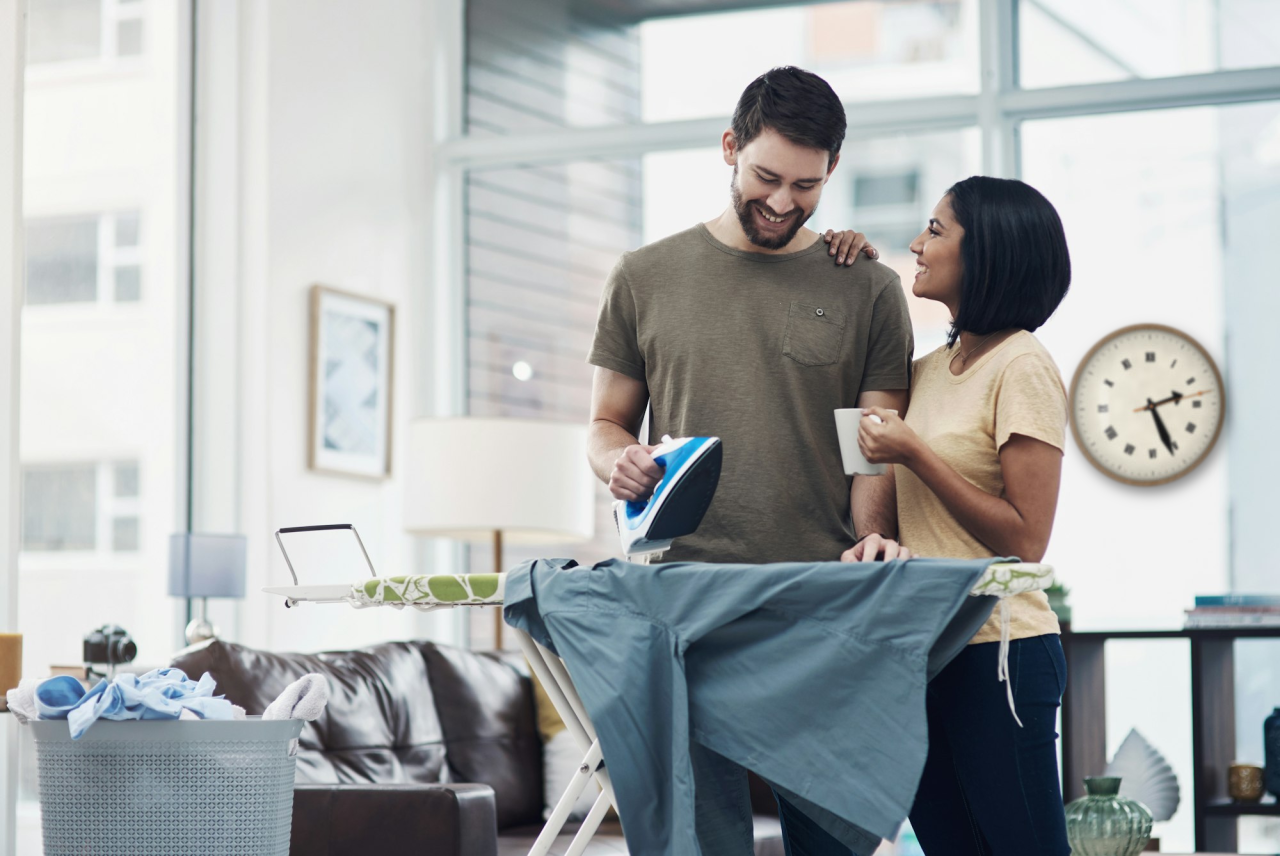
2:26:13
